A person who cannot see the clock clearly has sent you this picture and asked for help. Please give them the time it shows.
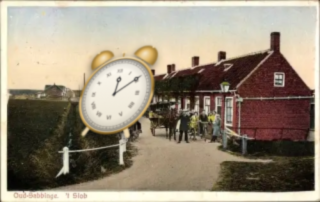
12:09
